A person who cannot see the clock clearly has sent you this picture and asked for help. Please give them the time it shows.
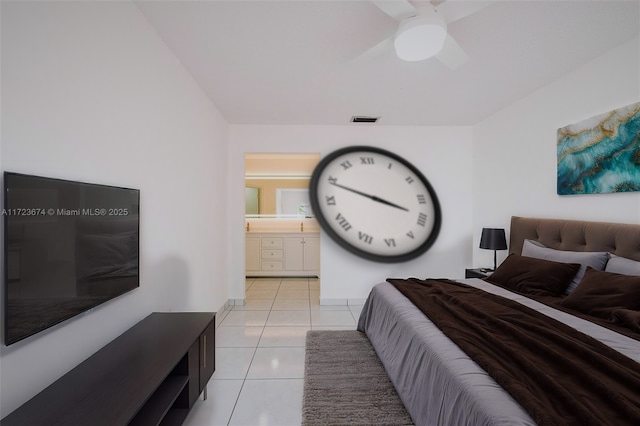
3:49
